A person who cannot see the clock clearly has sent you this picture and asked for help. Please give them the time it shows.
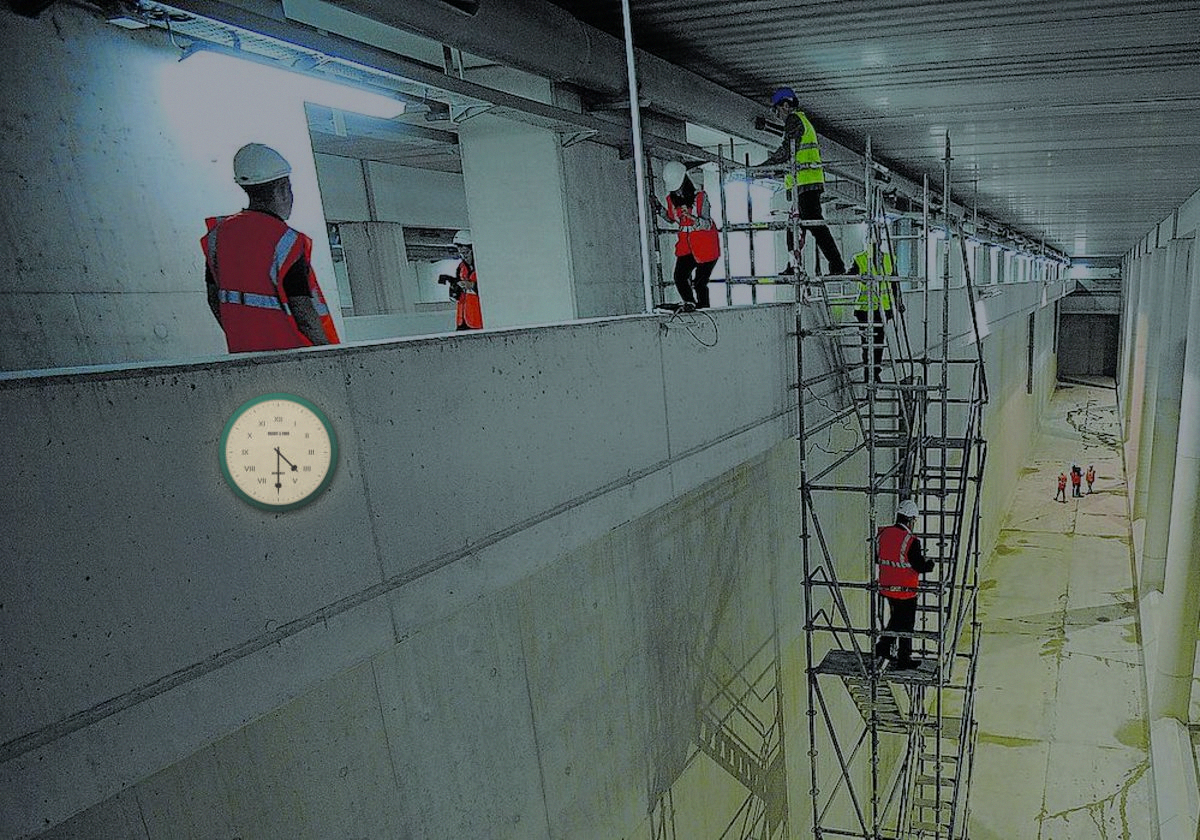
4:30
